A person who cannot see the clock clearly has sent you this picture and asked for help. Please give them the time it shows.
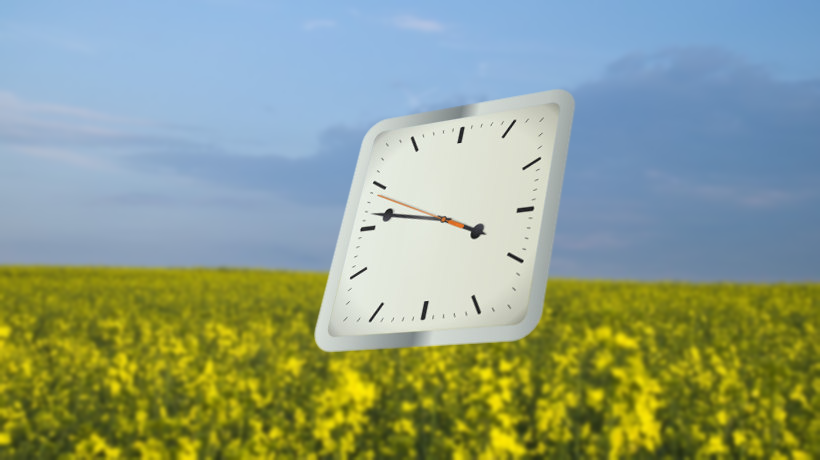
3:46:49
